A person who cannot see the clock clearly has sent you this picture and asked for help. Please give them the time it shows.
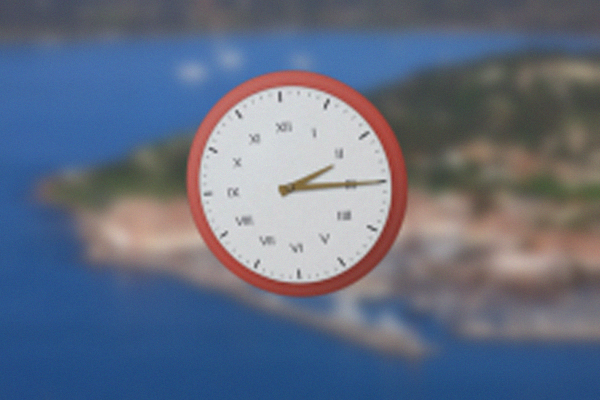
2:15
